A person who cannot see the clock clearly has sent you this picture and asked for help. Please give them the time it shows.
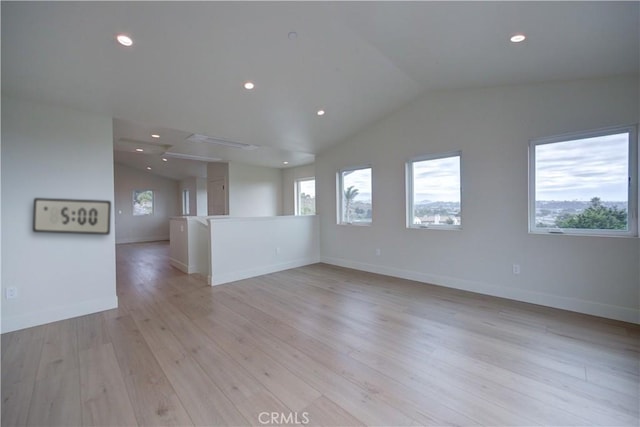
5:00
